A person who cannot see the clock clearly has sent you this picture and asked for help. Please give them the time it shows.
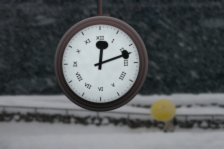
12:12
